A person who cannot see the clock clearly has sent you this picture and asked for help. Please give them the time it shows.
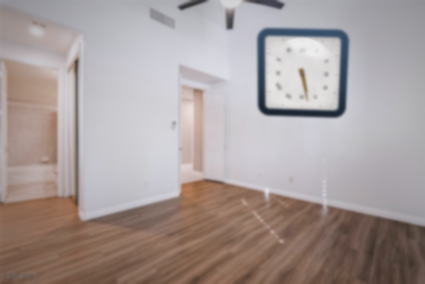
5:28
